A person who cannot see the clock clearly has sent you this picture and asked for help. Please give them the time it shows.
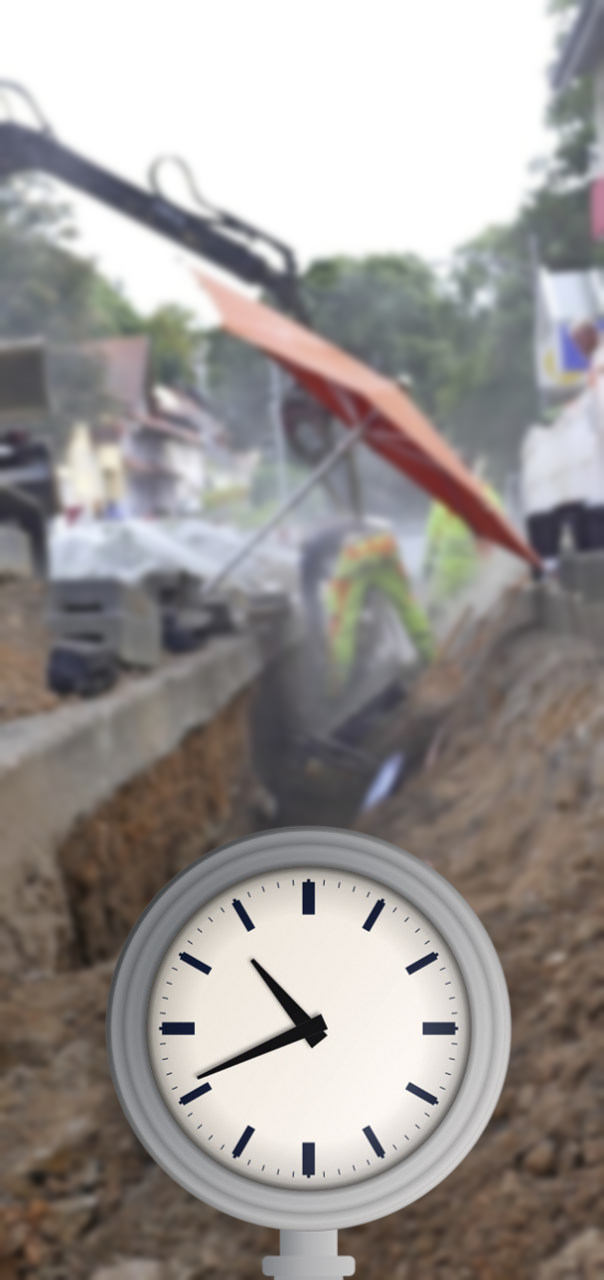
10:41
